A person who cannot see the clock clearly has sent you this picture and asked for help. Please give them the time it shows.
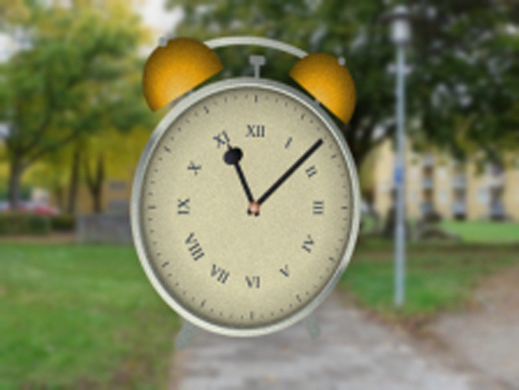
11:08
